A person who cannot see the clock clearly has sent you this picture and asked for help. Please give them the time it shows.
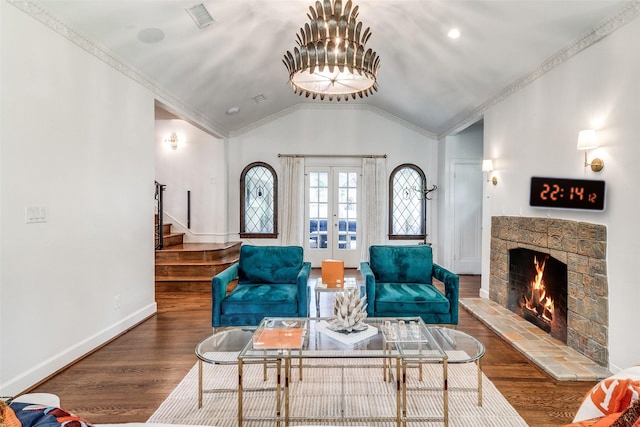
22:14
